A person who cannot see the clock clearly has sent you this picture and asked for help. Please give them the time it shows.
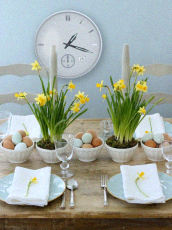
1:18
